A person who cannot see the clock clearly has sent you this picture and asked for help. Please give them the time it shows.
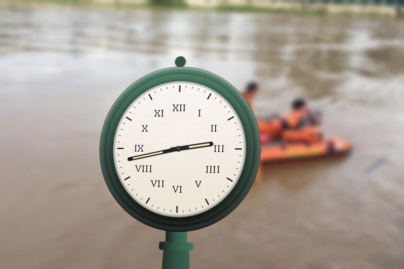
2:43
